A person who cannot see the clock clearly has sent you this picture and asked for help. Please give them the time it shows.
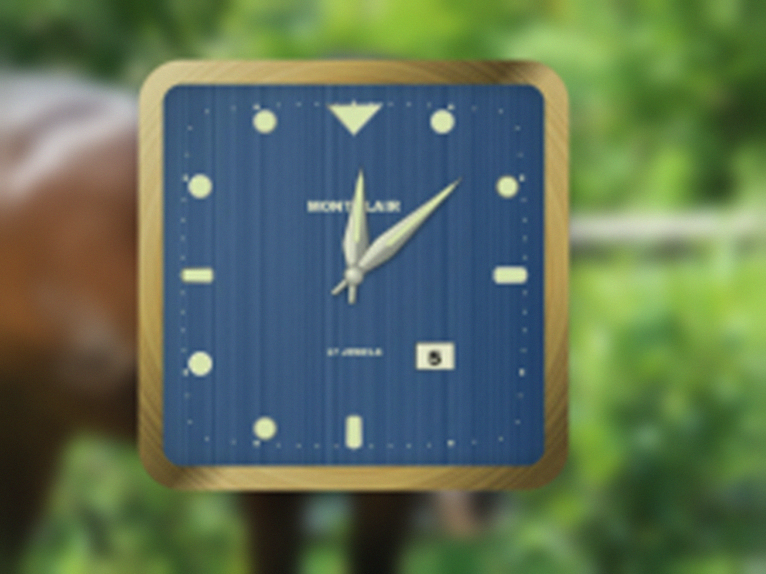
12:08
